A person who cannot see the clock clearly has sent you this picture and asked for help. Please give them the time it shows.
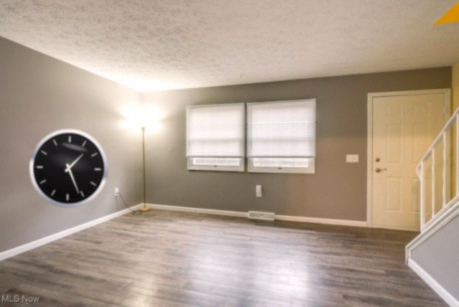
1:26
